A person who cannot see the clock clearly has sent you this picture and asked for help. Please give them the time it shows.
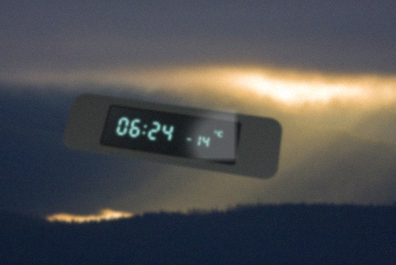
6:24
